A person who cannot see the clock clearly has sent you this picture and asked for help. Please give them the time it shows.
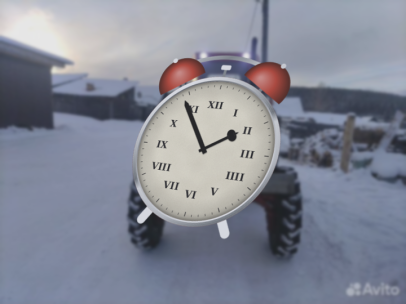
1:54
